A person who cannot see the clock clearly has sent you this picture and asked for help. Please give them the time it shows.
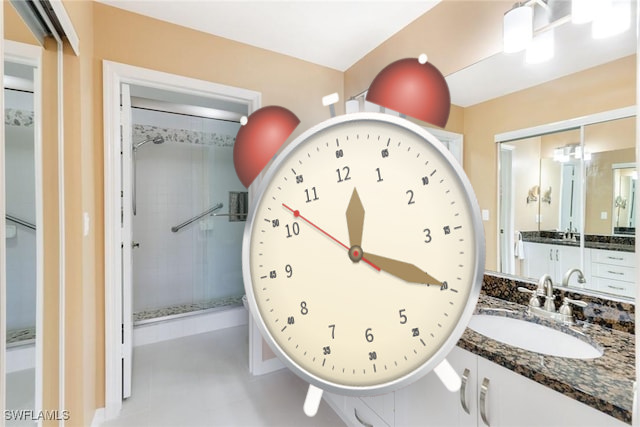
12:19:52
